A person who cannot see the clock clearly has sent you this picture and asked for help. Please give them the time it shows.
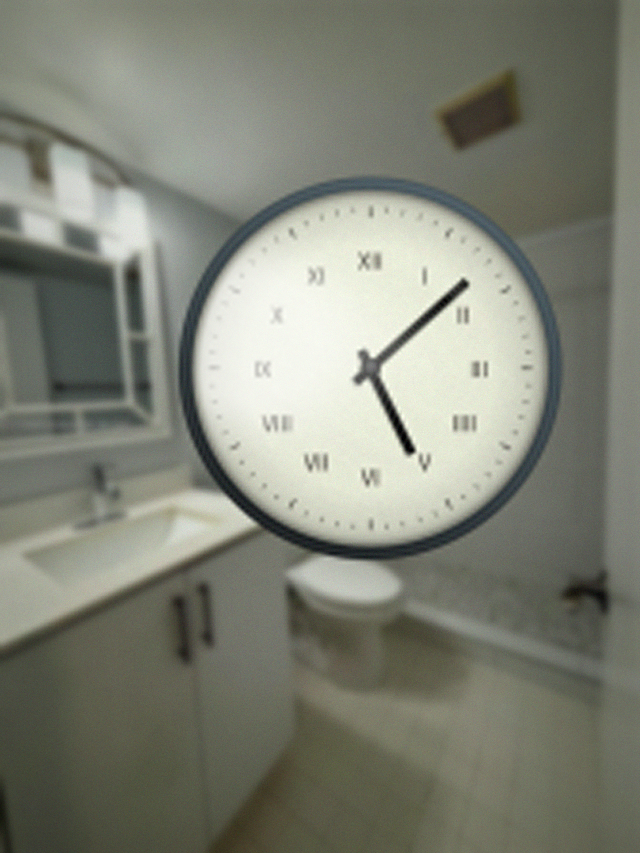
5:08
